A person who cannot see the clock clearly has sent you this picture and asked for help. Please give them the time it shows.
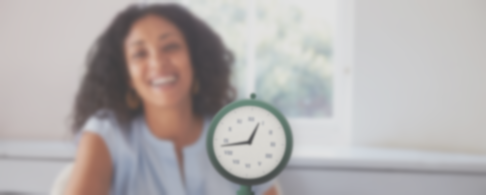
12:43
